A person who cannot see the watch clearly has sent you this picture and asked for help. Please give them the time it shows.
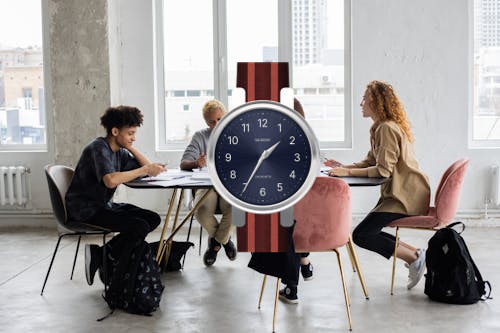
1:35
